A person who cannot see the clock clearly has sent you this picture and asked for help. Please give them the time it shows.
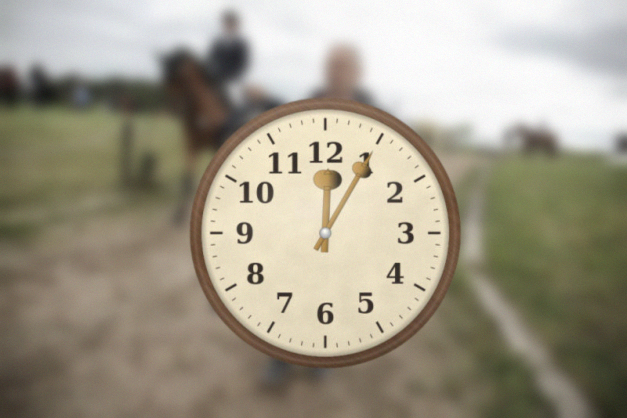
12:05
